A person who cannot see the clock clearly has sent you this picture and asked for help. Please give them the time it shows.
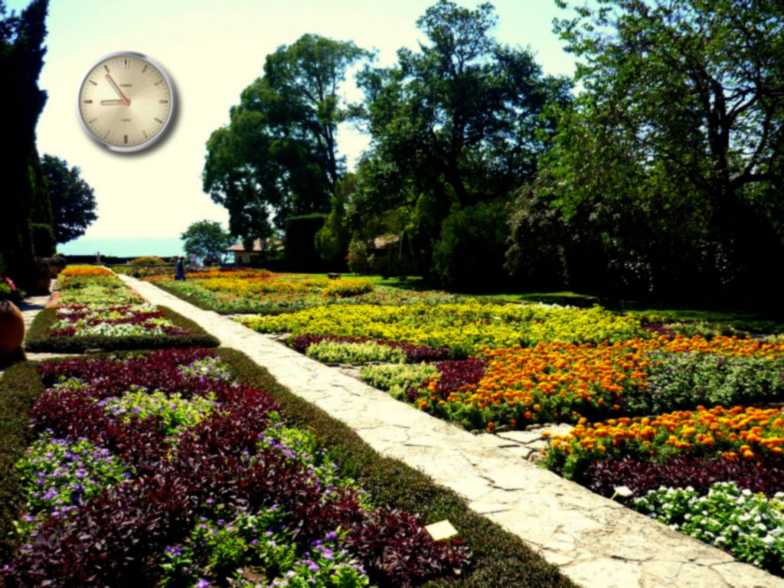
8:54
